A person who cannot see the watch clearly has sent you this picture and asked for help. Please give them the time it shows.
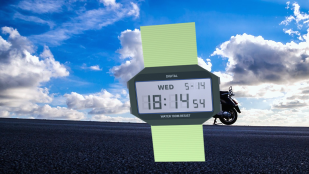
18:14:54
